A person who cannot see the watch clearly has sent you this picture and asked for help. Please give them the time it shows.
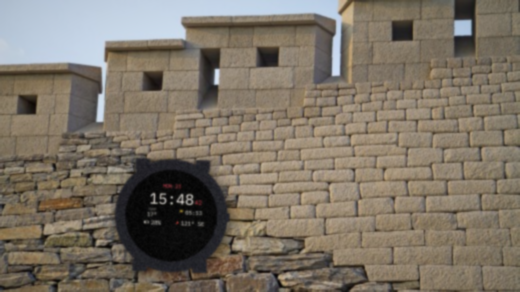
15:48
